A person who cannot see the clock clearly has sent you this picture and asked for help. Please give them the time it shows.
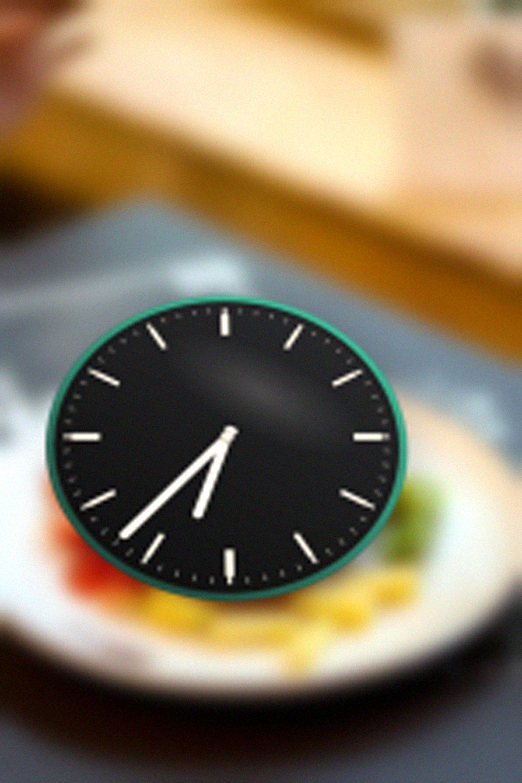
6:37
